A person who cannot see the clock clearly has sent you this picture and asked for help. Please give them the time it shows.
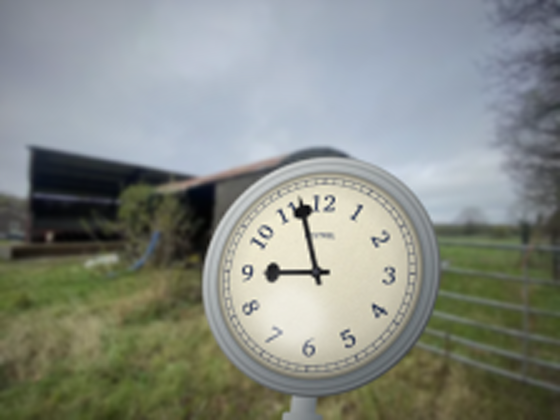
8:57
